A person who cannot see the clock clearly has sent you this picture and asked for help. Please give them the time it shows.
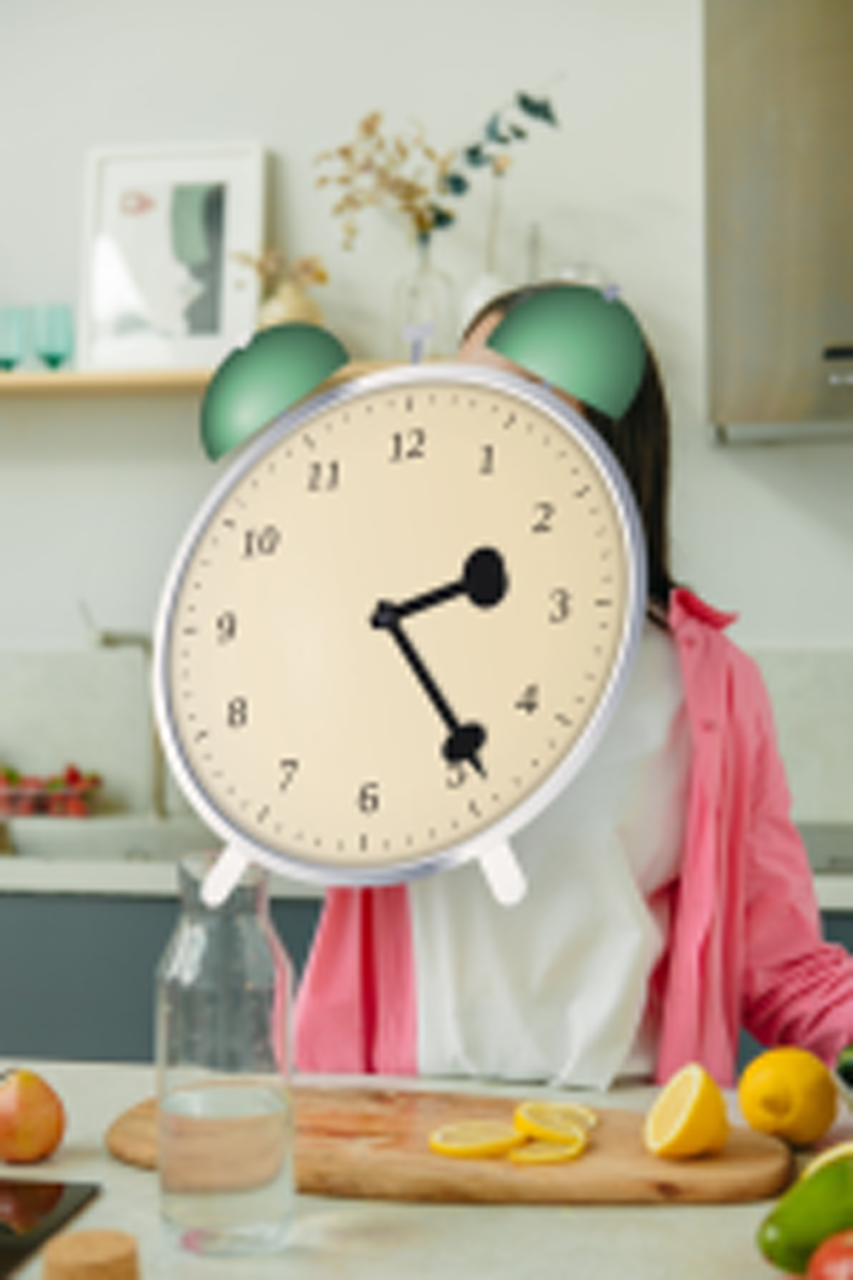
2:24
